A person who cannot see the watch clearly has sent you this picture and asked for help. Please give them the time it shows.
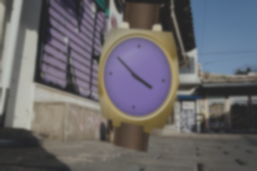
3:51
